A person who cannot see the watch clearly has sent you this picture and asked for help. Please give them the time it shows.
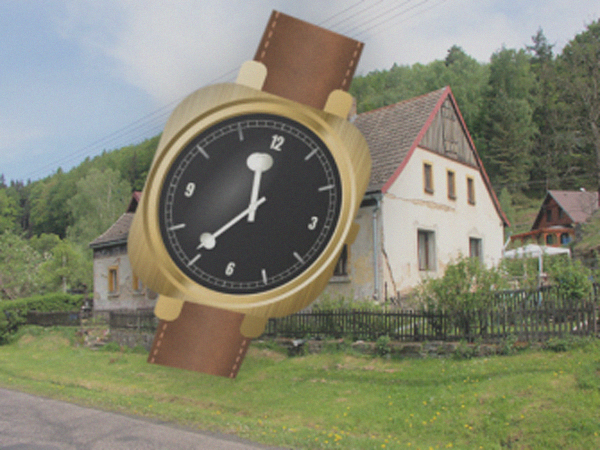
11:36
